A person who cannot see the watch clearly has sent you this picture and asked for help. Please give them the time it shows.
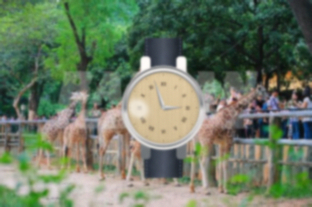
2:57
